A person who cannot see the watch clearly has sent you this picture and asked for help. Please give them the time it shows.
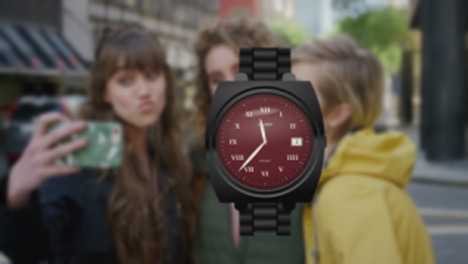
11:37
